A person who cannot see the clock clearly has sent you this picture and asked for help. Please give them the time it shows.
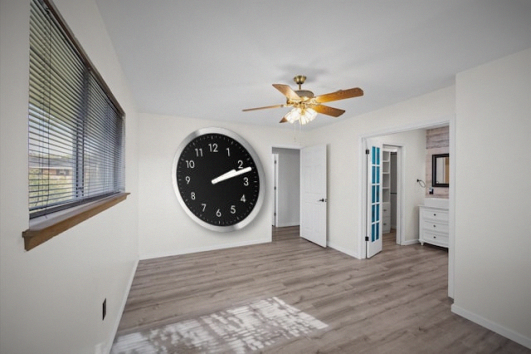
2:12
